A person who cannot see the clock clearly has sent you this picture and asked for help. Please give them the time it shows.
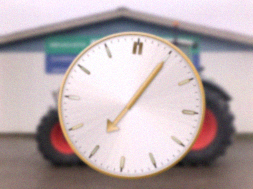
7:05
